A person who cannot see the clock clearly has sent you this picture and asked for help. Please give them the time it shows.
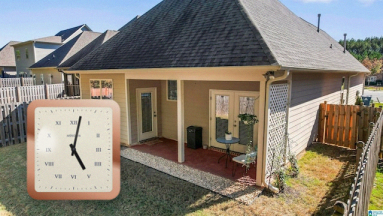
5:02
